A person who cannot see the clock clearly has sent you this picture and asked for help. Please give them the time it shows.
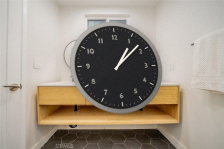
1:08
